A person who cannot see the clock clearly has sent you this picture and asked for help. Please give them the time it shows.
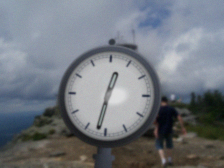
12:32
